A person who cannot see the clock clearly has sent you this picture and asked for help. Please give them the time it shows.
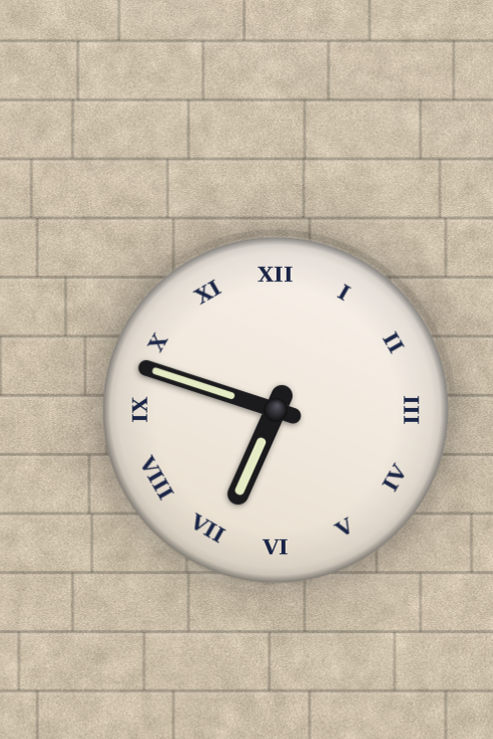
6:48
